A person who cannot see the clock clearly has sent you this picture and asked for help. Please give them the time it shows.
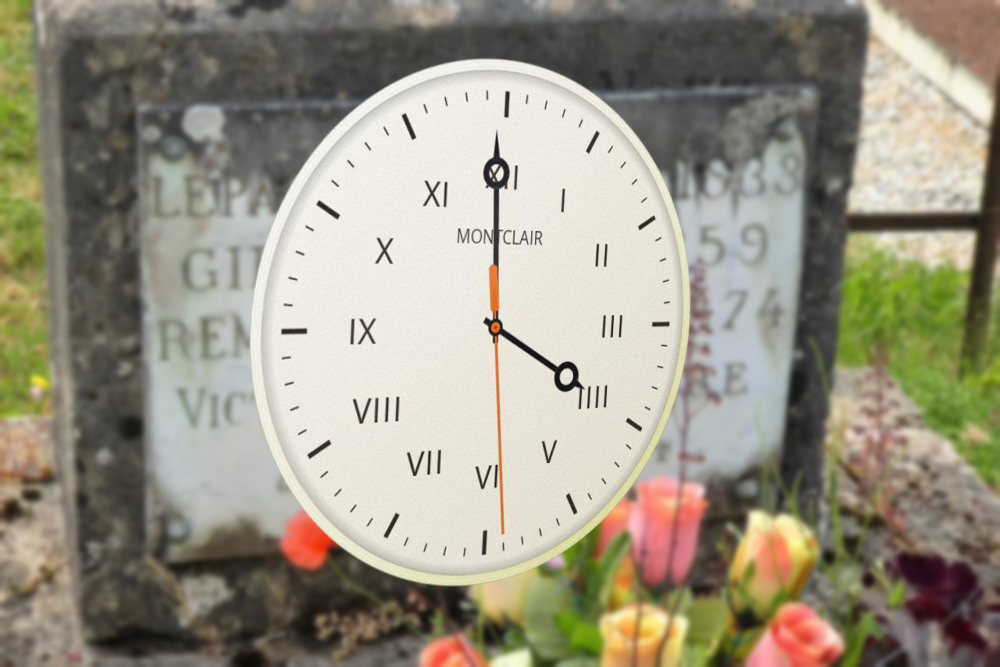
3:59:29
